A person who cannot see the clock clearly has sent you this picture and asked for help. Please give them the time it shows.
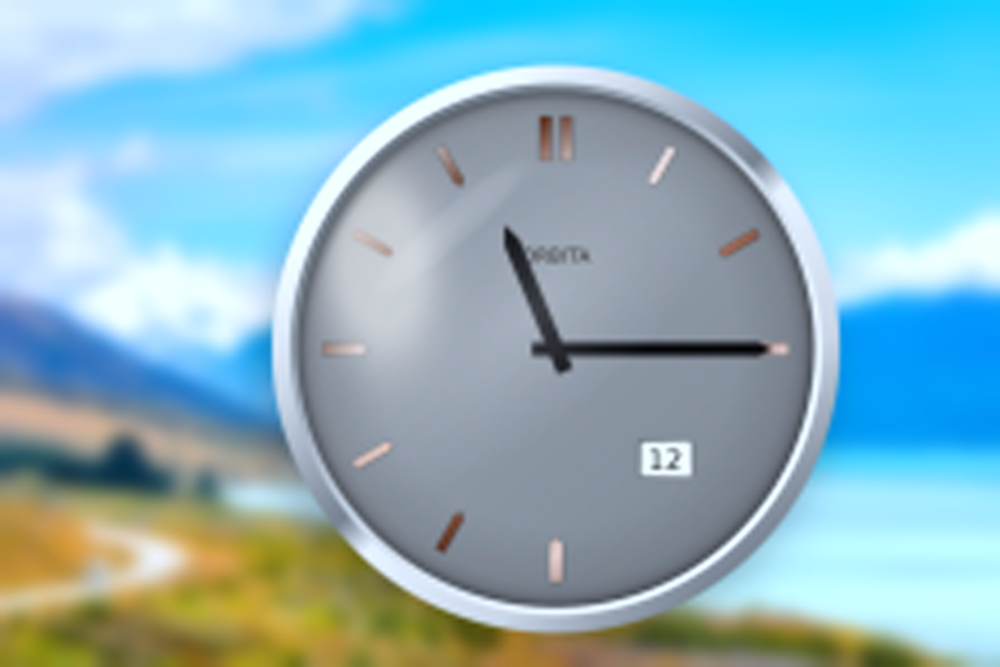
11:15
